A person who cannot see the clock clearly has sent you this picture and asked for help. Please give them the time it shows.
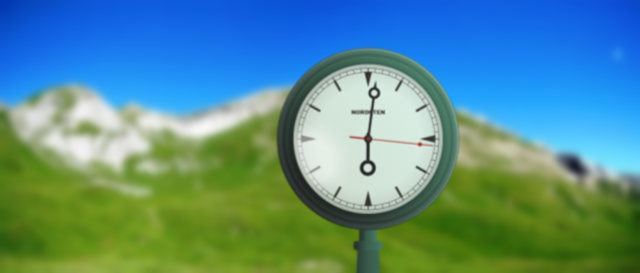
6:01:16
